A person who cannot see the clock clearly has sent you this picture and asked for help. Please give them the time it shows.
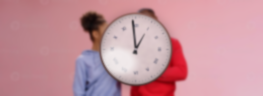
12:59
